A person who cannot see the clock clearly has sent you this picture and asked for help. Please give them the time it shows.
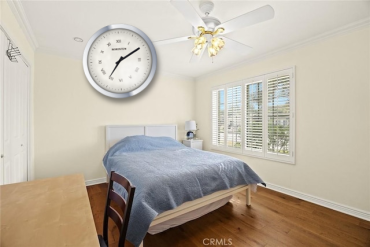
7:10
